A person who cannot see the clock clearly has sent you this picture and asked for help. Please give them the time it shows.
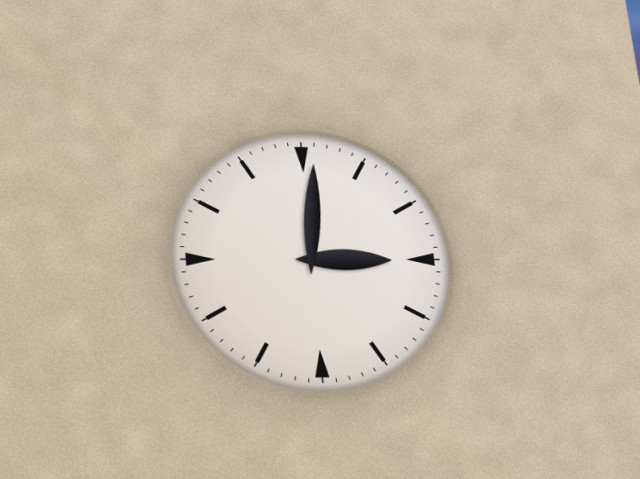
3:01
